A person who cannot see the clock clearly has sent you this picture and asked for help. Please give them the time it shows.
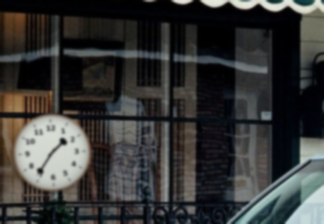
1:36
